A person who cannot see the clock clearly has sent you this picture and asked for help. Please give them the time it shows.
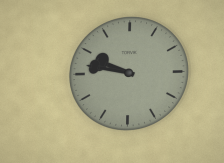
9:47
